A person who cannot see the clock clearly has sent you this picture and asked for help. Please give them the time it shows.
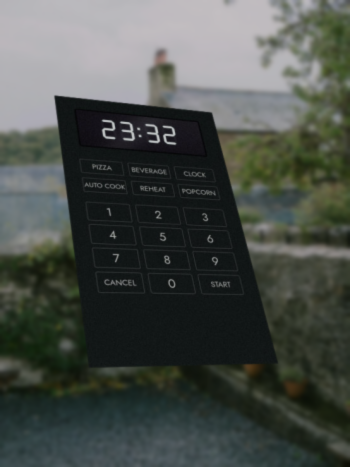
23:32
